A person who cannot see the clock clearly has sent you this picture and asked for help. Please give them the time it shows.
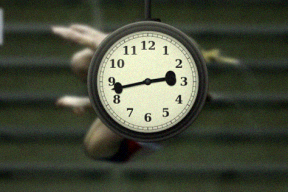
2:43
